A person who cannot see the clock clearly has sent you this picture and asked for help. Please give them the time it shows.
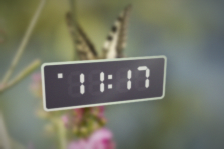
11:17
